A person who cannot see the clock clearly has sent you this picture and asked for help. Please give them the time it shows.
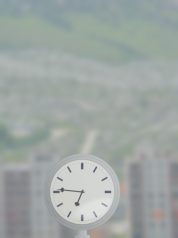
6:46
